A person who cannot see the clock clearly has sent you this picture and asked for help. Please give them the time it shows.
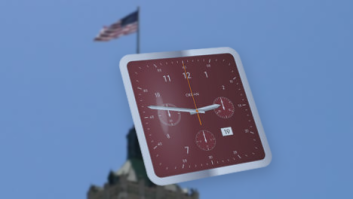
2:47
